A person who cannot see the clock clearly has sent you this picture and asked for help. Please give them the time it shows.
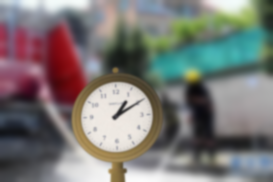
1:10
